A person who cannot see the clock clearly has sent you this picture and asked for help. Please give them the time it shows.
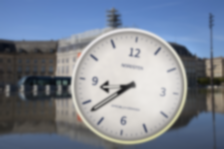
8:38
